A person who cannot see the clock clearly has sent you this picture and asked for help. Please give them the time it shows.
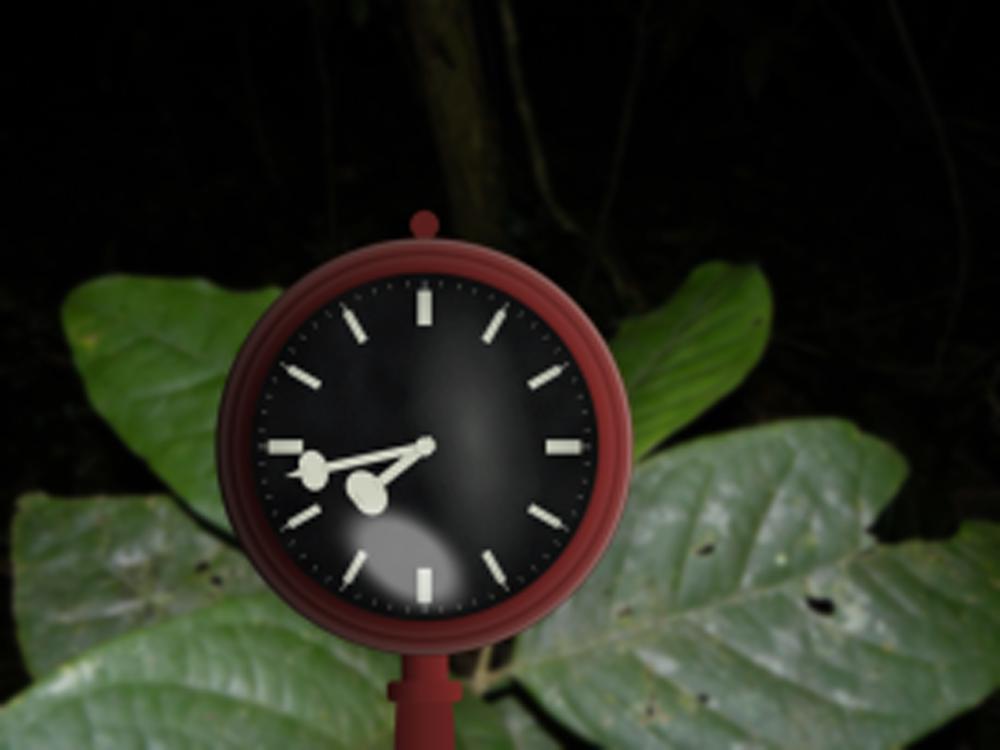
7:43
